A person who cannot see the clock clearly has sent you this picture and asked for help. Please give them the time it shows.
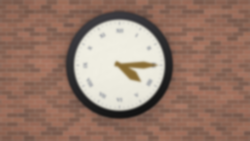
4:15
